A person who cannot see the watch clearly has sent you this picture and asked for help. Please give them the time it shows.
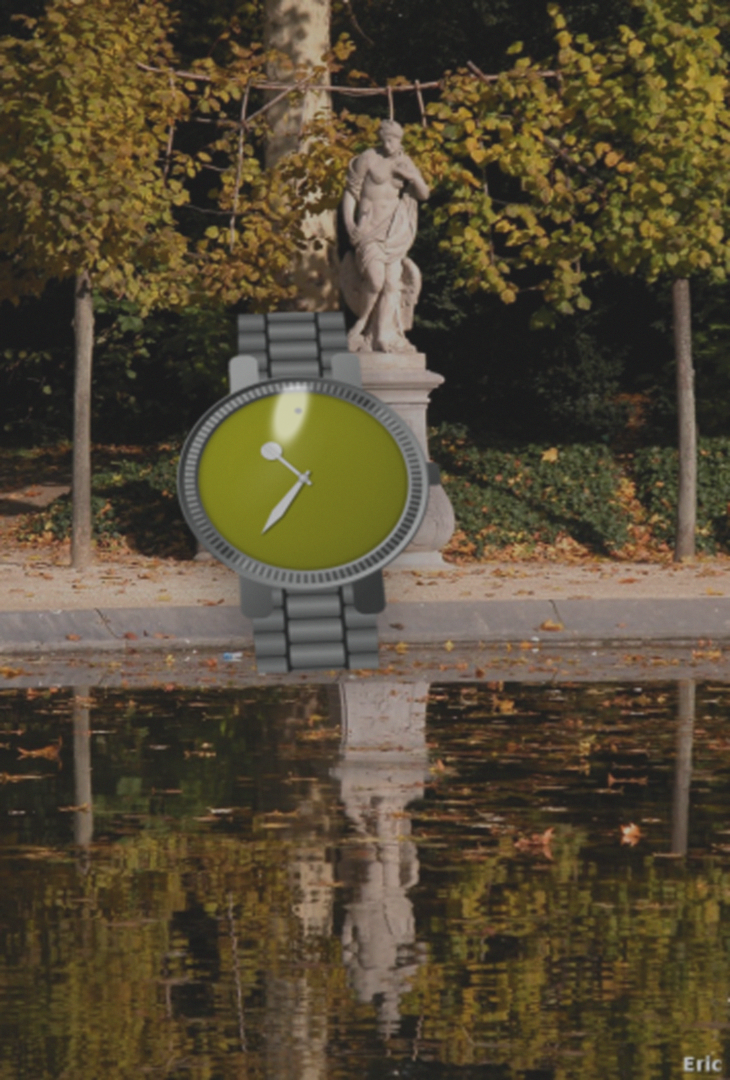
10:36
